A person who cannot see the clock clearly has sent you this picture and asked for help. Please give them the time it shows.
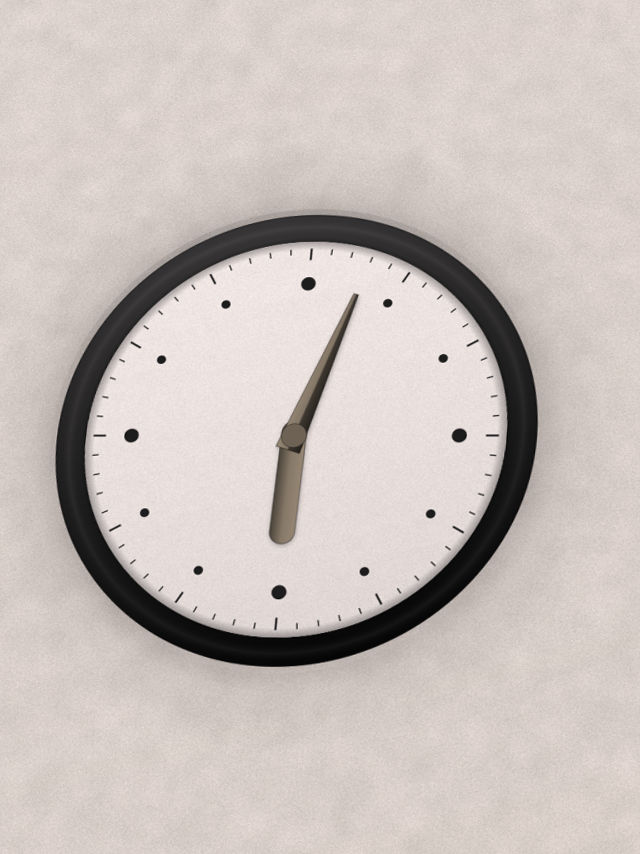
6:03
